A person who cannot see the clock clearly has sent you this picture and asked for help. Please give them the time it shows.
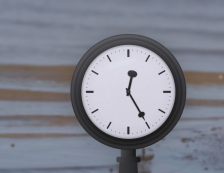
12:25
